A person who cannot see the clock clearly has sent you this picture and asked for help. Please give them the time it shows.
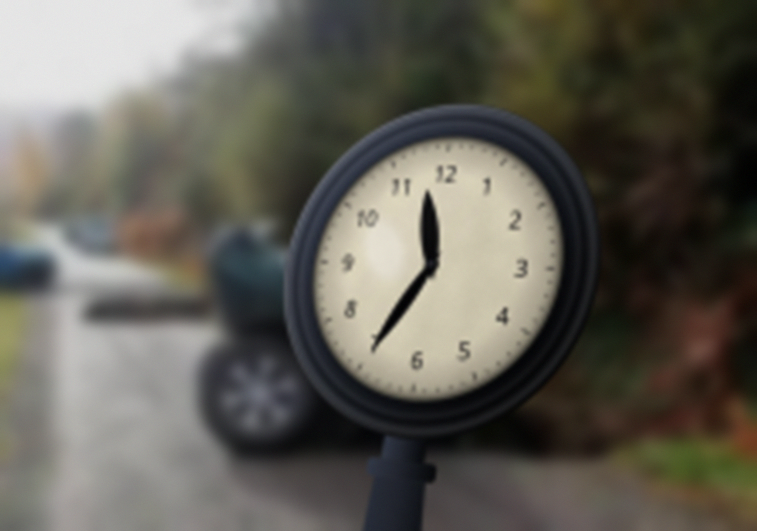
11:35
